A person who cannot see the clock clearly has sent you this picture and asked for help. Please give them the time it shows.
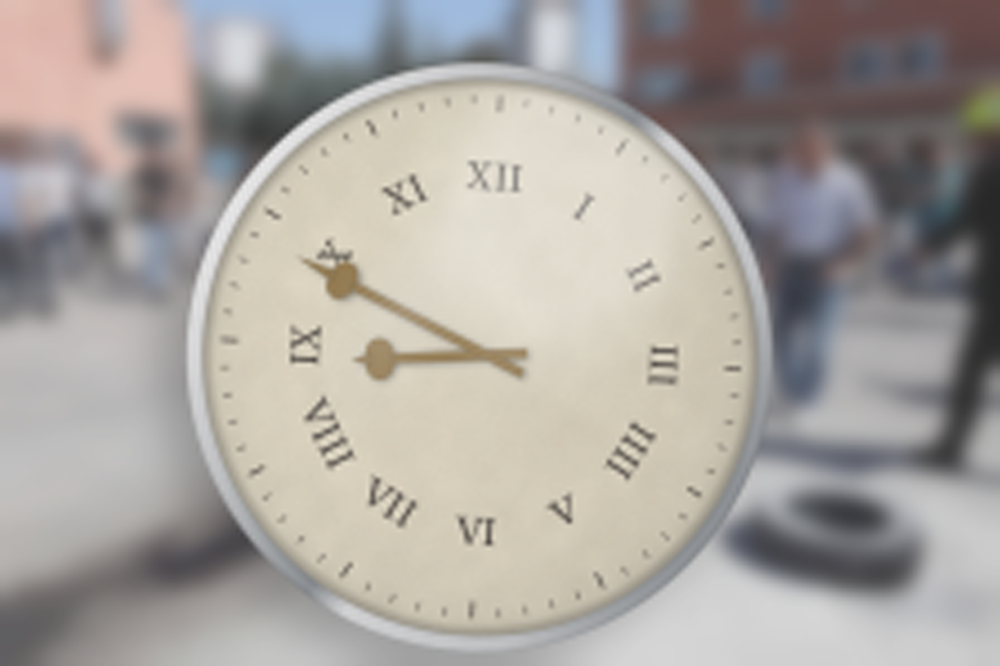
8:49
